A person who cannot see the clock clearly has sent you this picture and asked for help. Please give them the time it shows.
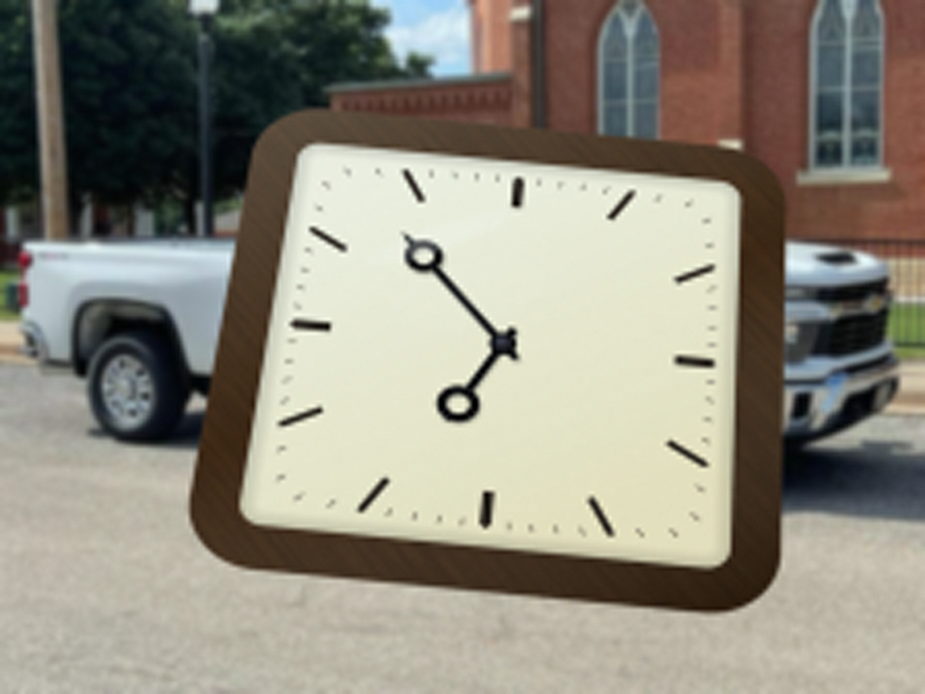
6:53
